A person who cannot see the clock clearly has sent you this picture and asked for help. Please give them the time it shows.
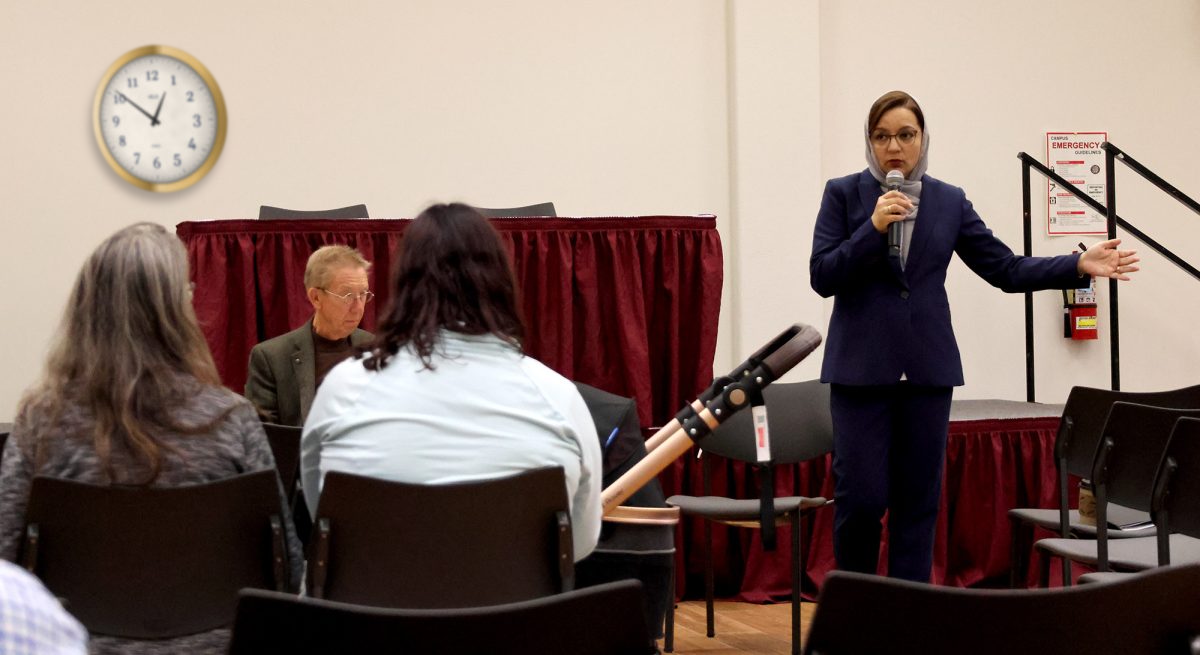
12:51
